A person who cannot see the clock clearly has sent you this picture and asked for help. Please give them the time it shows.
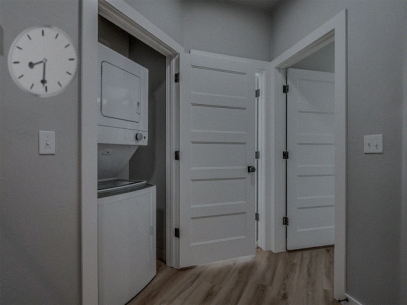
8:31
